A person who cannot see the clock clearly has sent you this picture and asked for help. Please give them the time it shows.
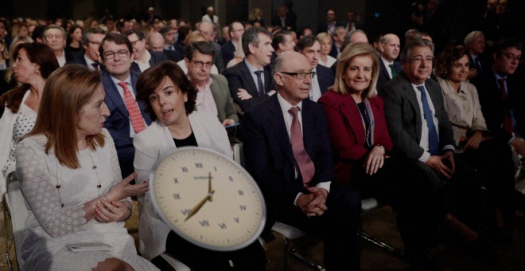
12:39
